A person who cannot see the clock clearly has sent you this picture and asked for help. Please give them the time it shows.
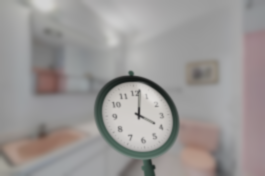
4:02
